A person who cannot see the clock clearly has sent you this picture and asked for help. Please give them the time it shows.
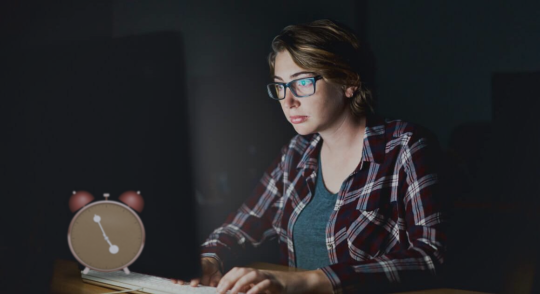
4:56
